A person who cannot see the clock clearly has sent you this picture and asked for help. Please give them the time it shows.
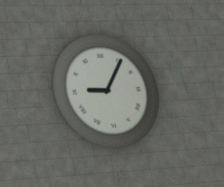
9:06
